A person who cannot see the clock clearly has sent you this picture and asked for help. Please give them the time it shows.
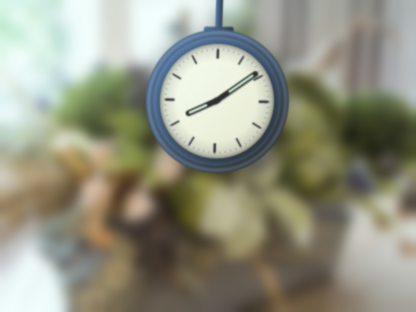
8:09
